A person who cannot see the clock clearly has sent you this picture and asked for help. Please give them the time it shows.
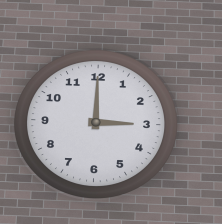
3:00
